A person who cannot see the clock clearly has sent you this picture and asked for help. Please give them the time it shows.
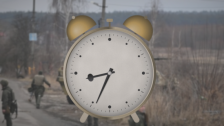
8:34
